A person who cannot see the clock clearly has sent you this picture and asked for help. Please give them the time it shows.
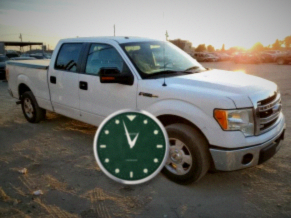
12:57
